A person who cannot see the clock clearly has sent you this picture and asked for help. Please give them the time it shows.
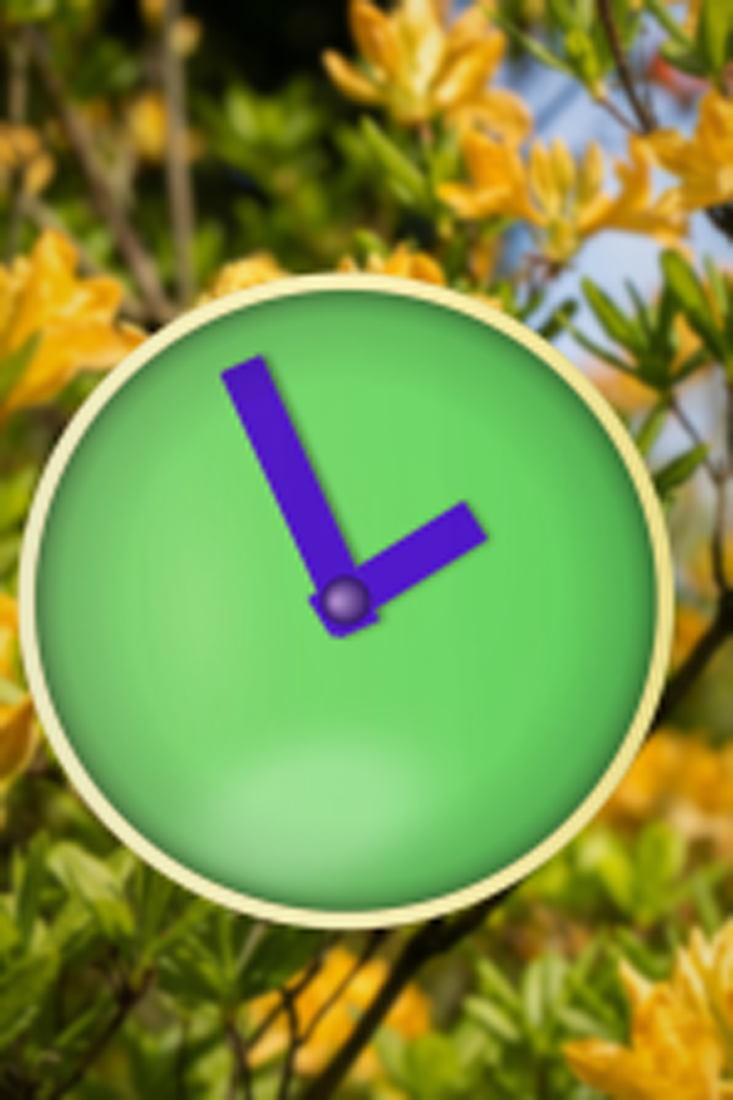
1:56
